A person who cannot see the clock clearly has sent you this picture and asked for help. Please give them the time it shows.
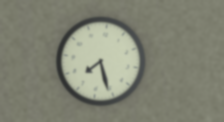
7:26
